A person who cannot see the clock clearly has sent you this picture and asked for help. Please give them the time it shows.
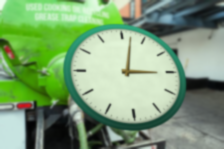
3:02
